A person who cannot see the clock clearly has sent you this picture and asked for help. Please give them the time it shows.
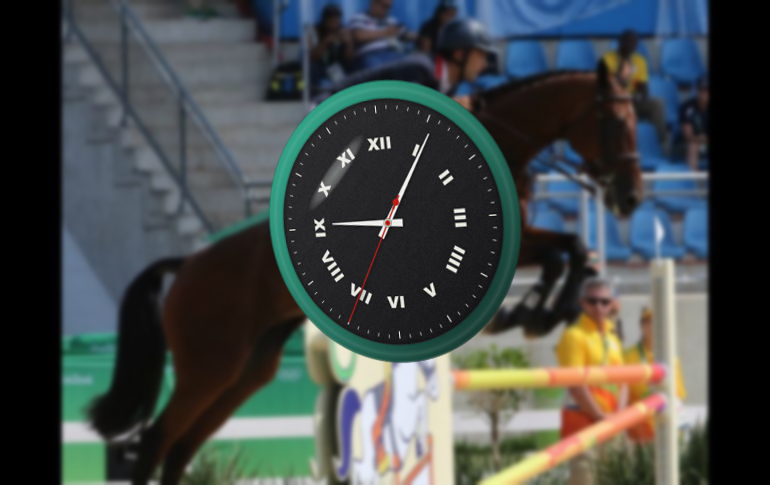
9:05:35
